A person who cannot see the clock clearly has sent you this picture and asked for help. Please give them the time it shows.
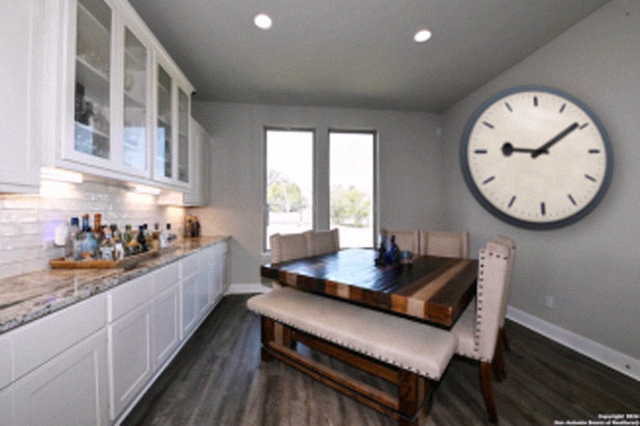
9:09
